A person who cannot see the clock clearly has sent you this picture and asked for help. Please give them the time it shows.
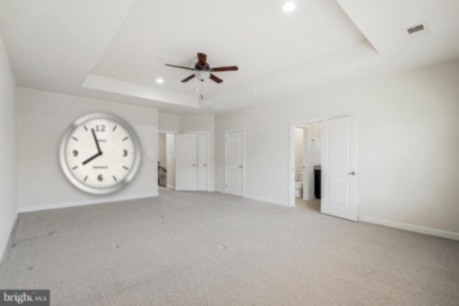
7:57
